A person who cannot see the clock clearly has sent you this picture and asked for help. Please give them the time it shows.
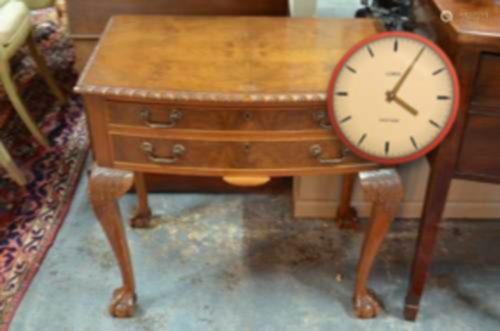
4:05
